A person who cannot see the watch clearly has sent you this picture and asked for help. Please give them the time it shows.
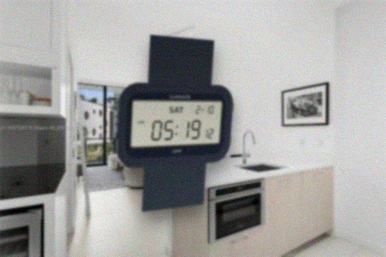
5:19
